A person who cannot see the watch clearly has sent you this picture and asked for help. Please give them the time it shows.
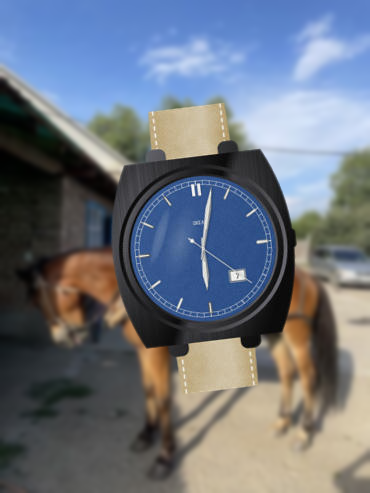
6:02:22
